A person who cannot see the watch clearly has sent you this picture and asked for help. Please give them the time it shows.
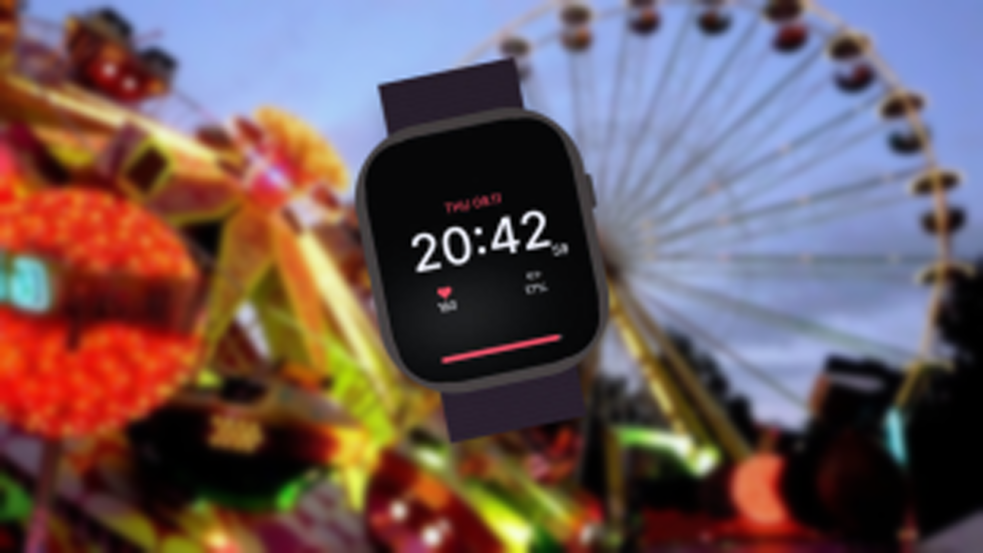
20:42
